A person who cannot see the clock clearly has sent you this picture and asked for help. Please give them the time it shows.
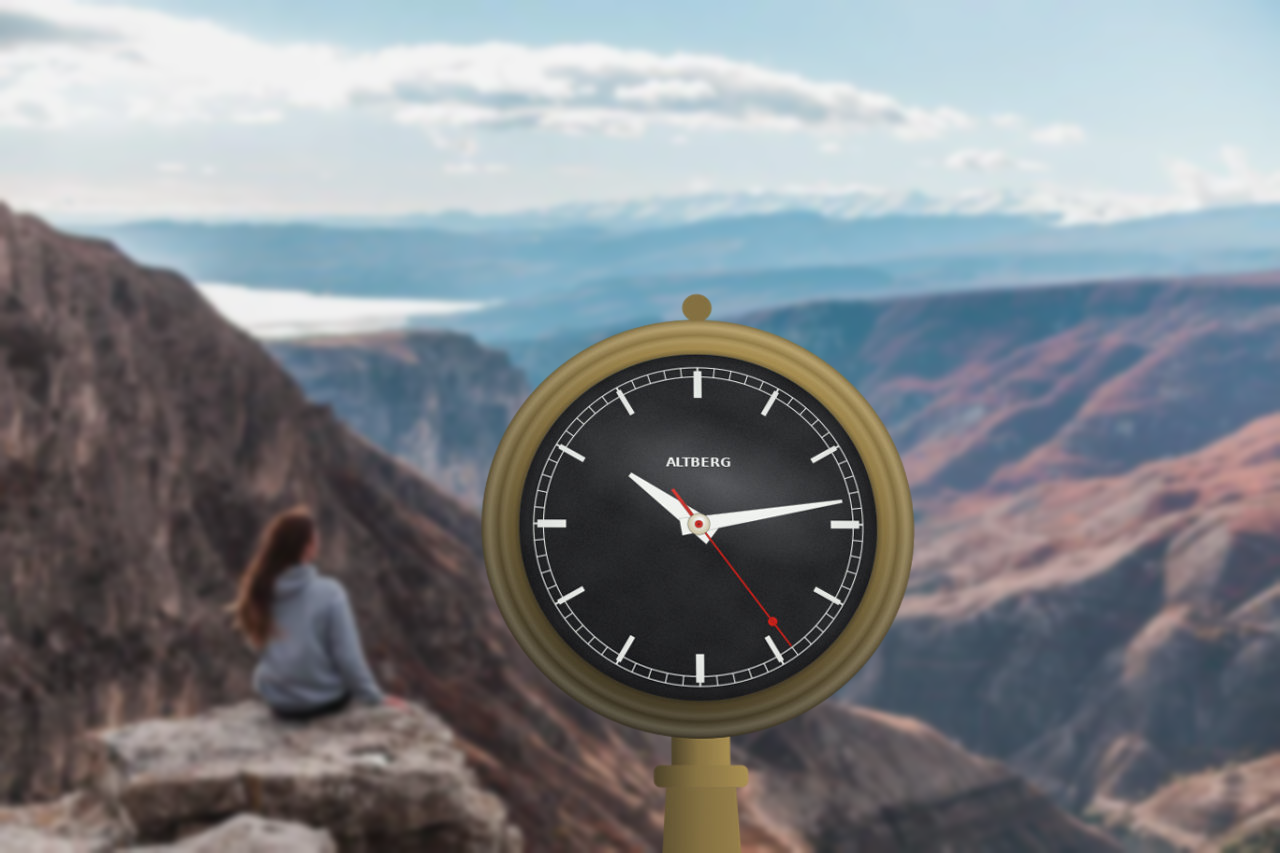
10:13:24
